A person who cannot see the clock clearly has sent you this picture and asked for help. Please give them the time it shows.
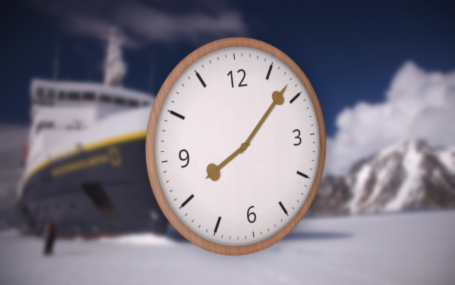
8:08
